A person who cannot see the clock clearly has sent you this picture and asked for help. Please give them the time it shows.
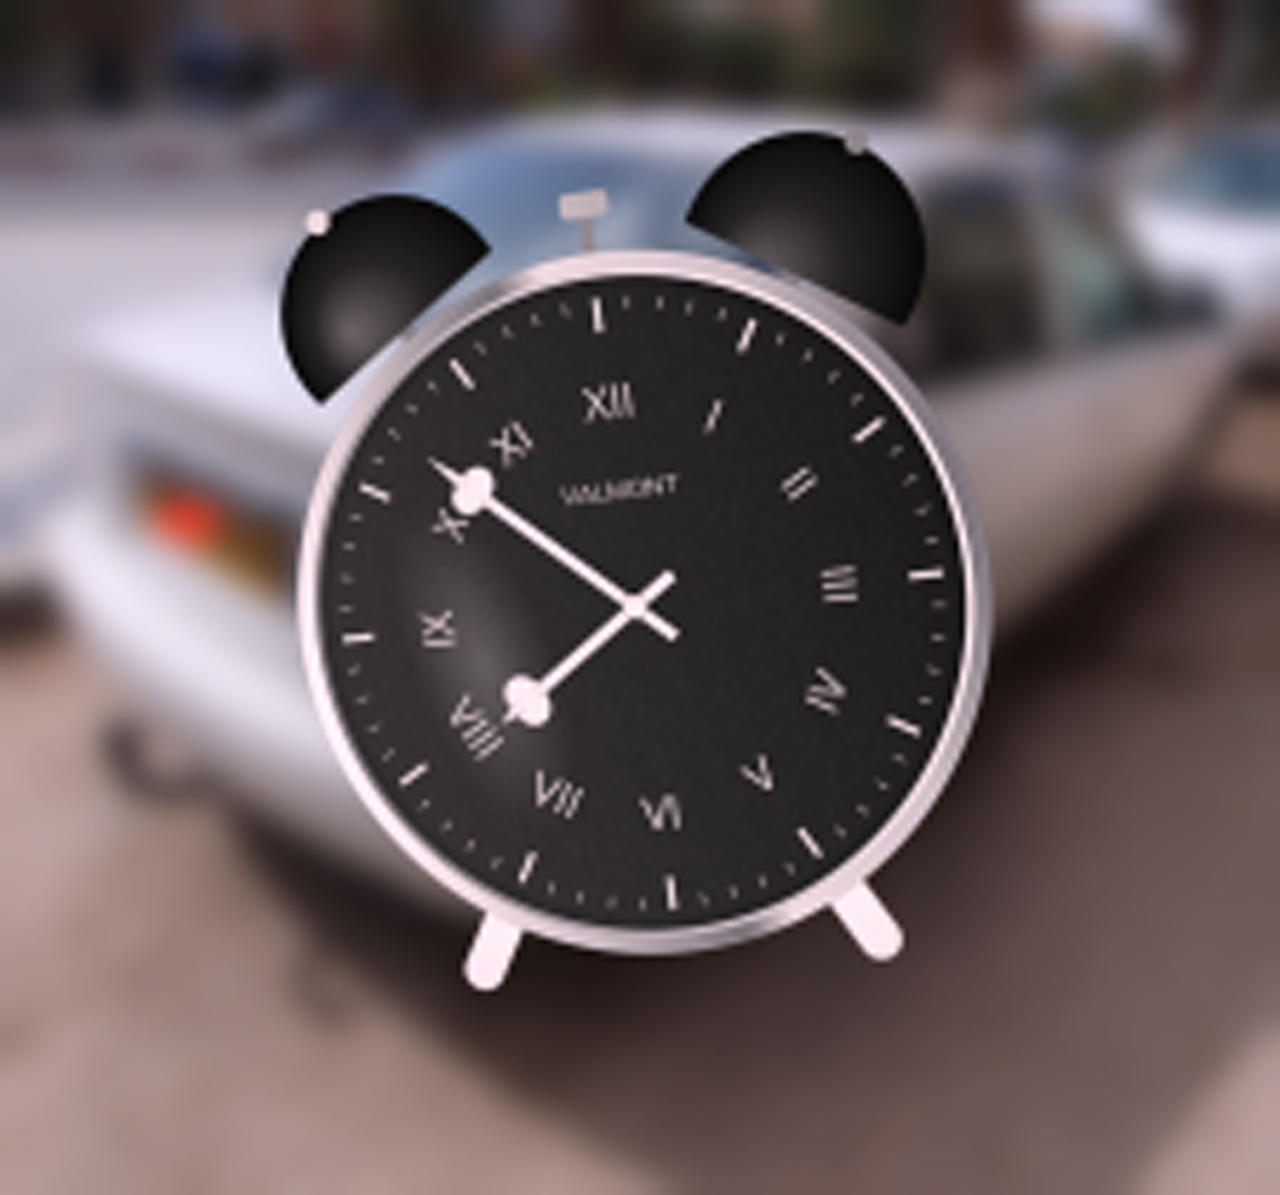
7:52
